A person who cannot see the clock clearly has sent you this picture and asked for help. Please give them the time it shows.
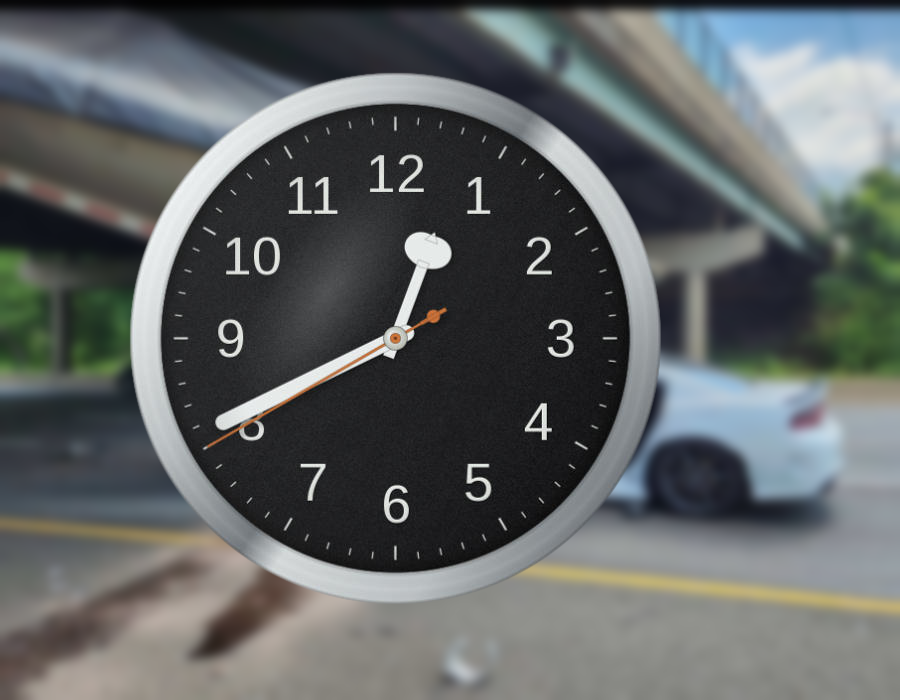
12:40:40
